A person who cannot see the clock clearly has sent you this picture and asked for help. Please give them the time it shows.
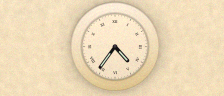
4:36
